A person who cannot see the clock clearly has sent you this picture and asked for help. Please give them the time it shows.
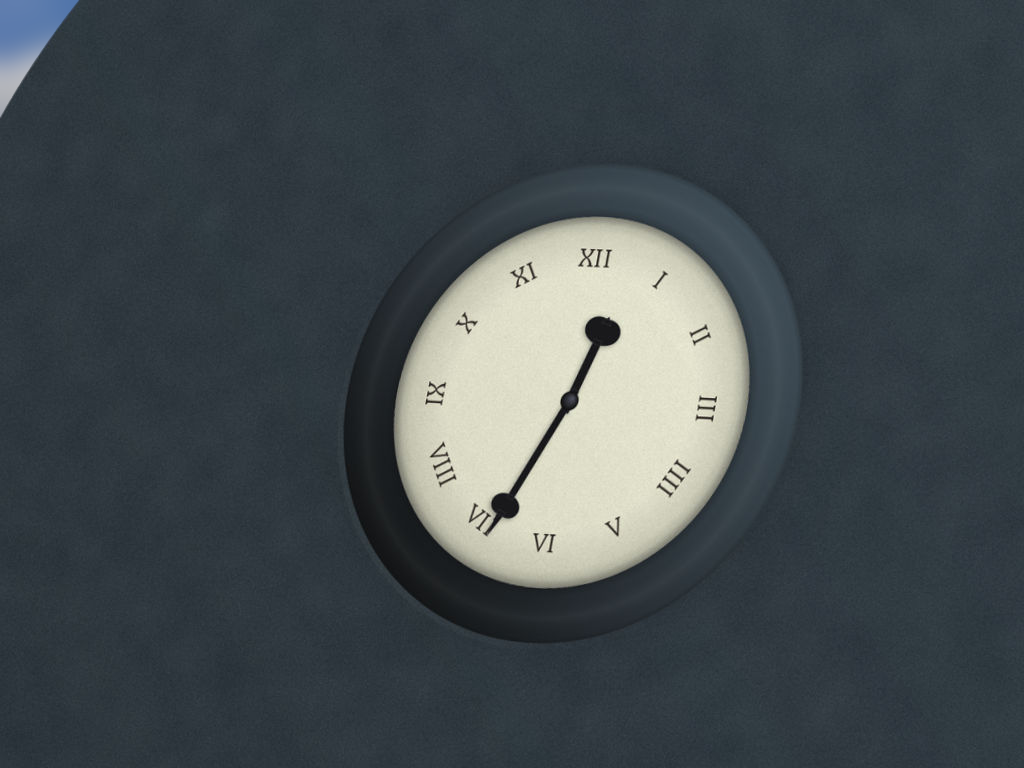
12:34
